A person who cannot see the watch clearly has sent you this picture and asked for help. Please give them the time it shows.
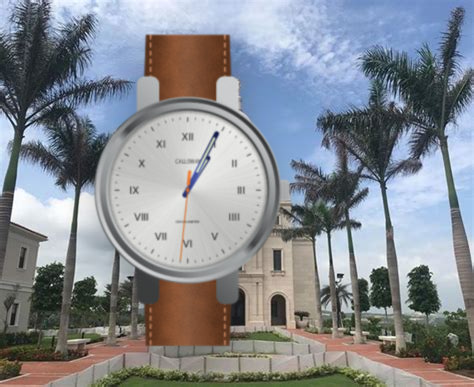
1:04:31
